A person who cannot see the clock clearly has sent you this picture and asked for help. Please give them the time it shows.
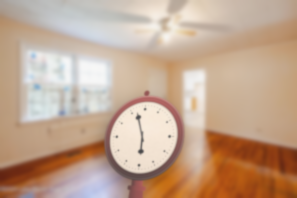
5:57
